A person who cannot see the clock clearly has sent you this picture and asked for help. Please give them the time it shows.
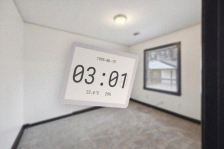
3:01
